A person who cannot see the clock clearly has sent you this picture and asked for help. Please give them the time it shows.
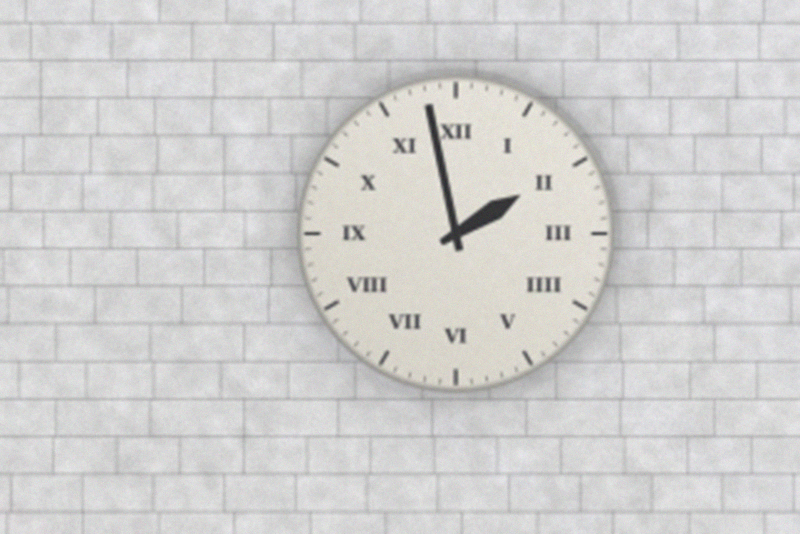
1:58
